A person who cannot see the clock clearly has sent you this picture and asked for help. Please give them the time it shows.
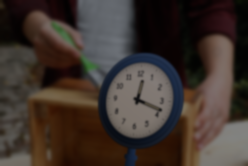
12:18
